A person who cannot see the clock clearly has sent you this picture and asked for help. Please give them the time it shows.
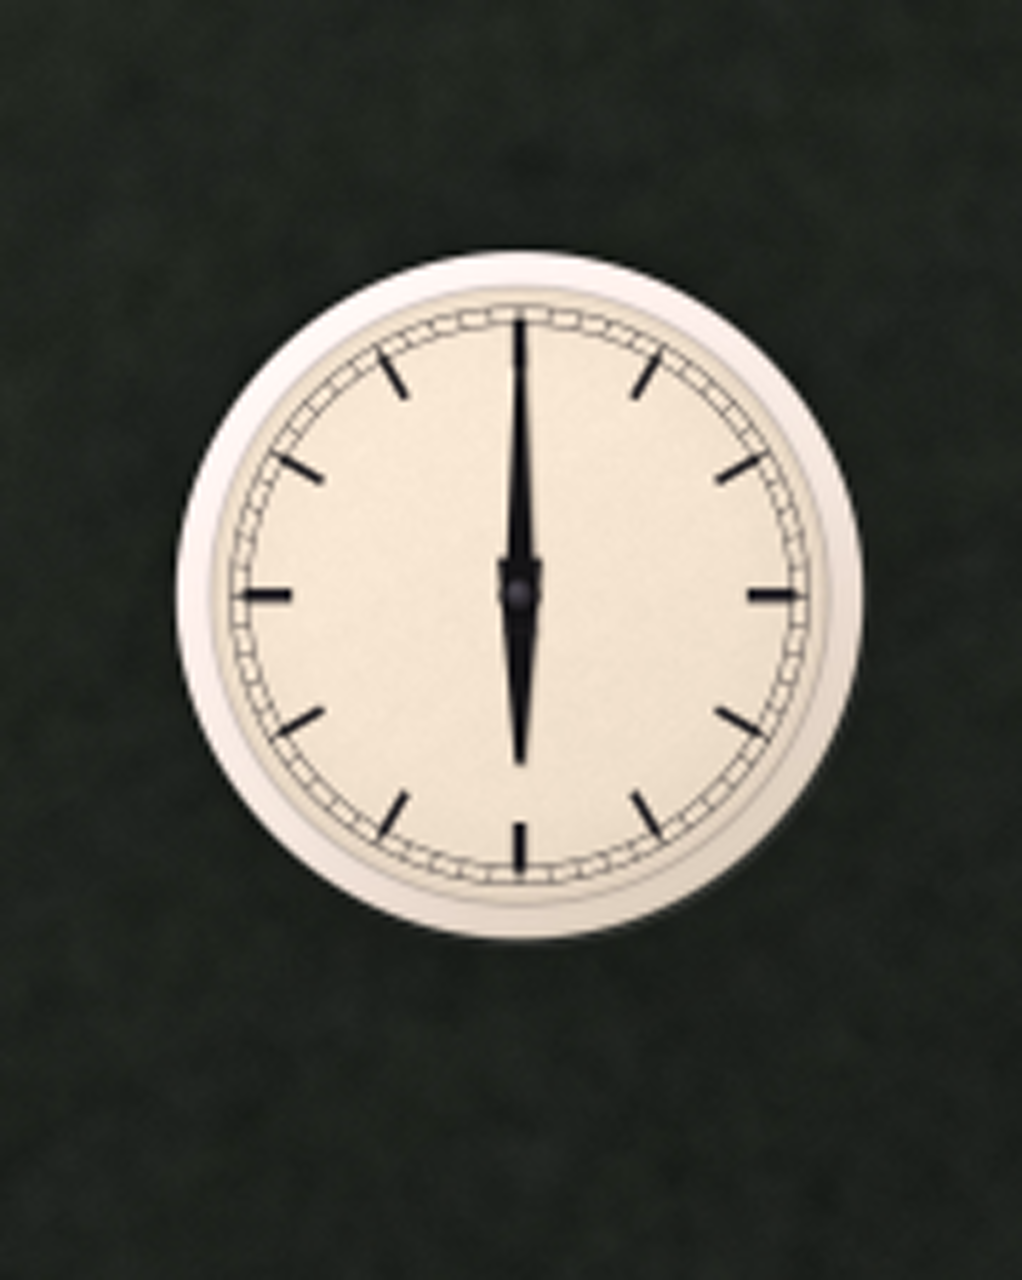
6:00
